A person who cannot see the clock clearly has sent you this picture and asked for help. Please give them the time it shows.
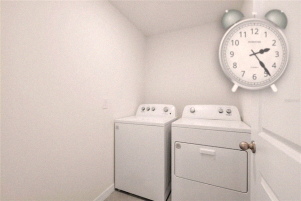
2:24
